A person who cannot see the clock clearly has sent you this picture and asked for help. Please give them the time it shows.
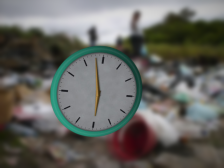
5:58
